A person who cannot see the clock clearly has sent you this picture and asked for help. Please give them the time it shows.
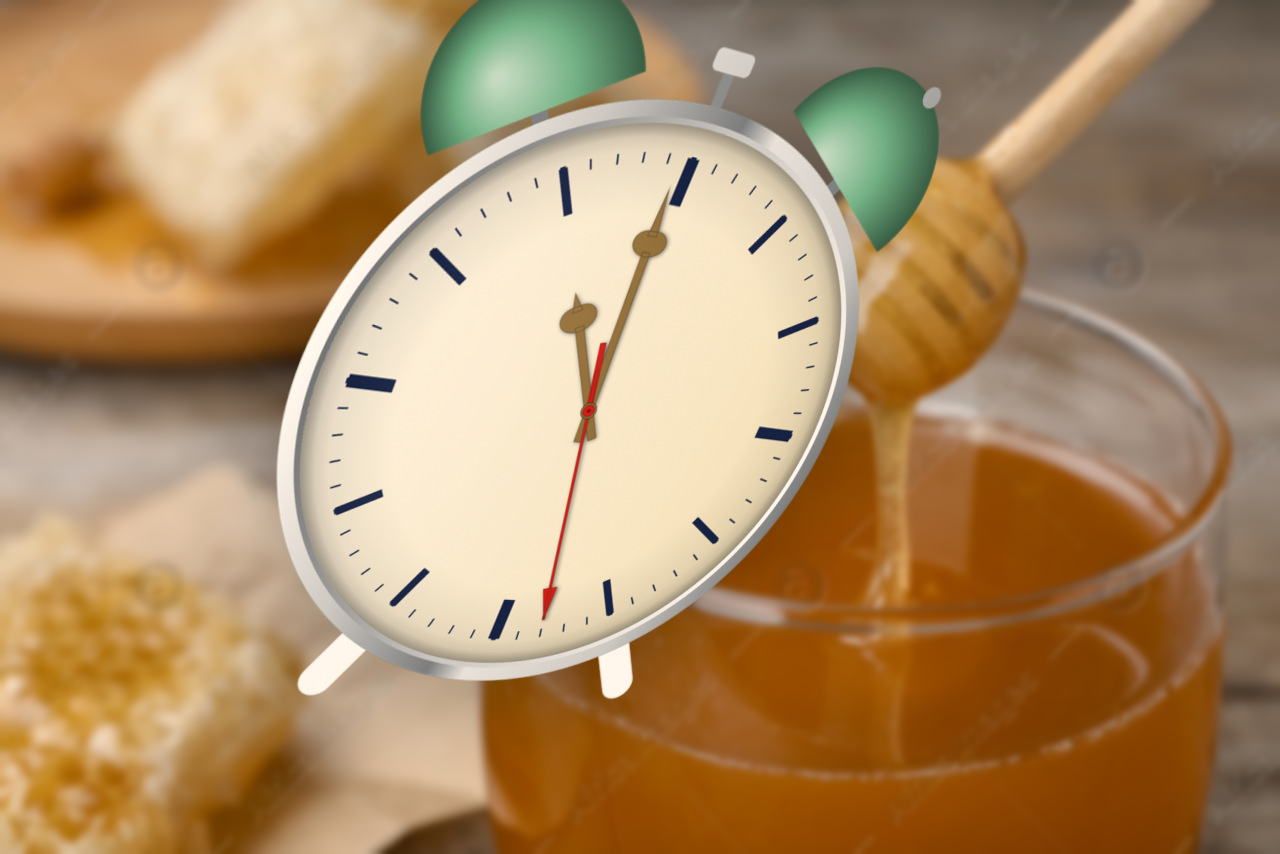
10:59:28
